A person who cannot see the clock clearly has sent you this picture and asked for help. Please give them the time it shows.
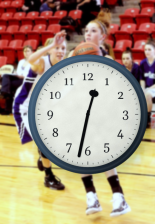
12:32
